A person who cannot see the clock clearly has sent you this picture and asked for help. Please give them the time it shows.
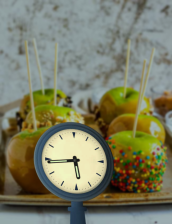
5:44
